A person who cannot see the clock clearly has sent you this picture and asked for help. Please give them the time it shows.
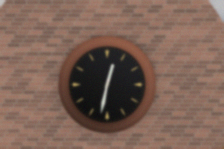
12:32
